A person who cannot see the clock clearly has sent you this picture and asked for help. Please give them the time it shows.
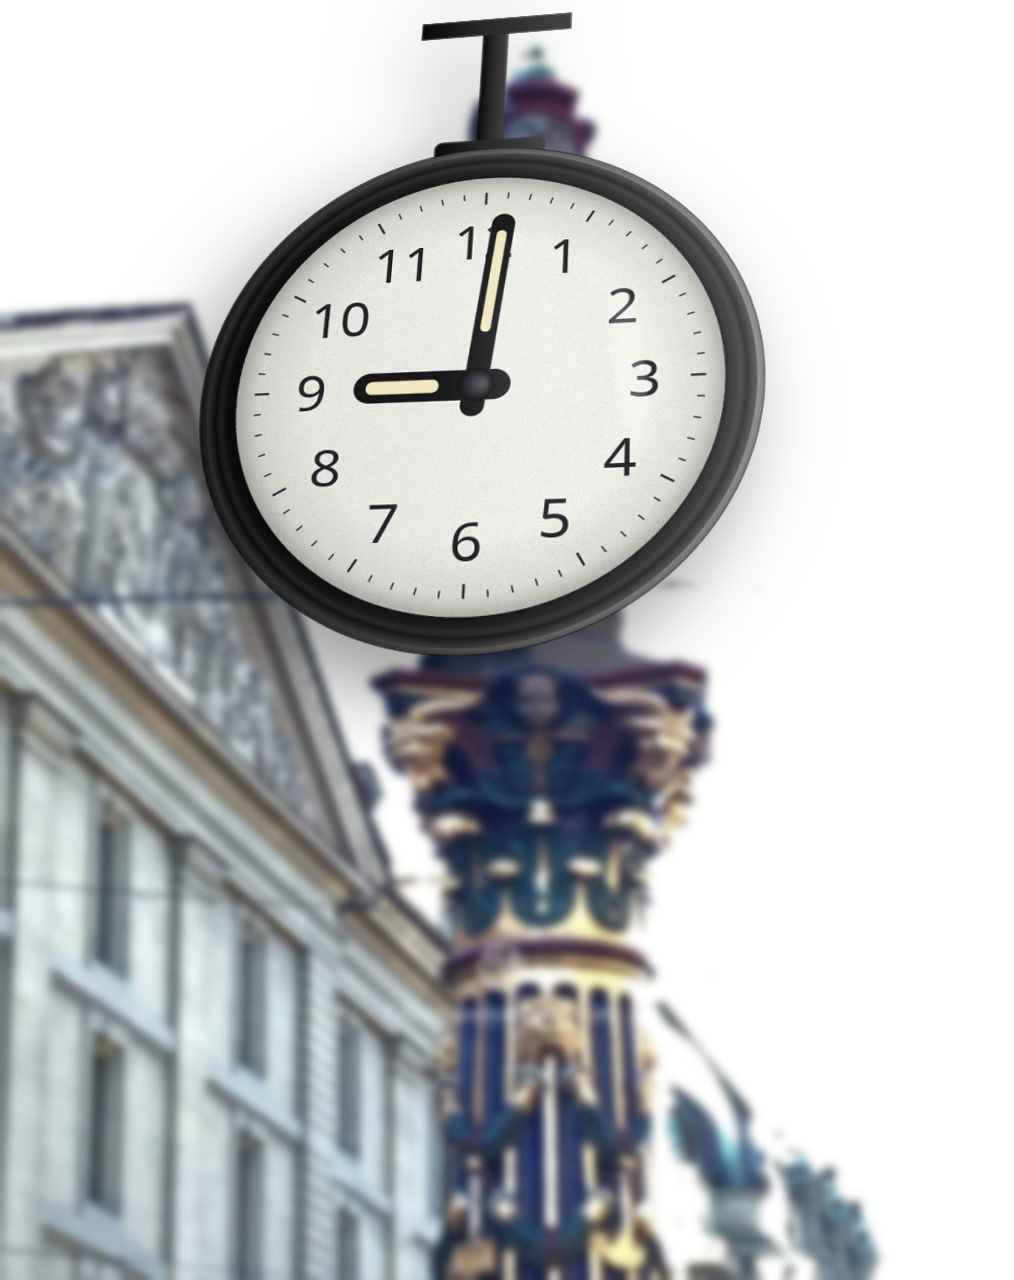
9:01
